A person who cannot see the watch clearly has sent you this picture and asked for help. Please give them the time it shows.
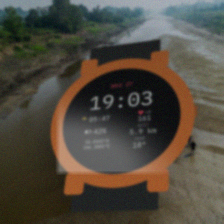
19:03
